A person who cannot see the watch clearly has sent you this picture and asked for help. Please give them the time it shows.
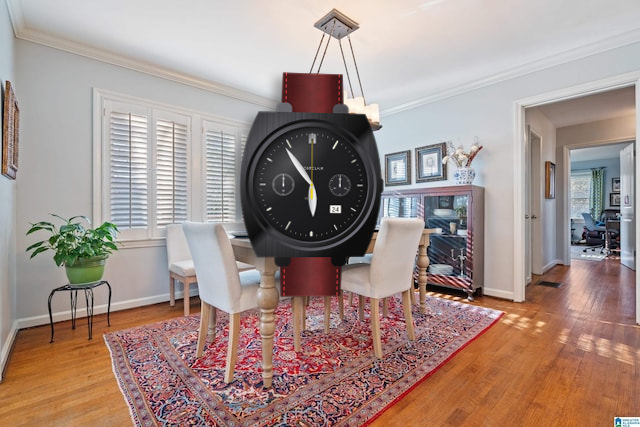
5:54
